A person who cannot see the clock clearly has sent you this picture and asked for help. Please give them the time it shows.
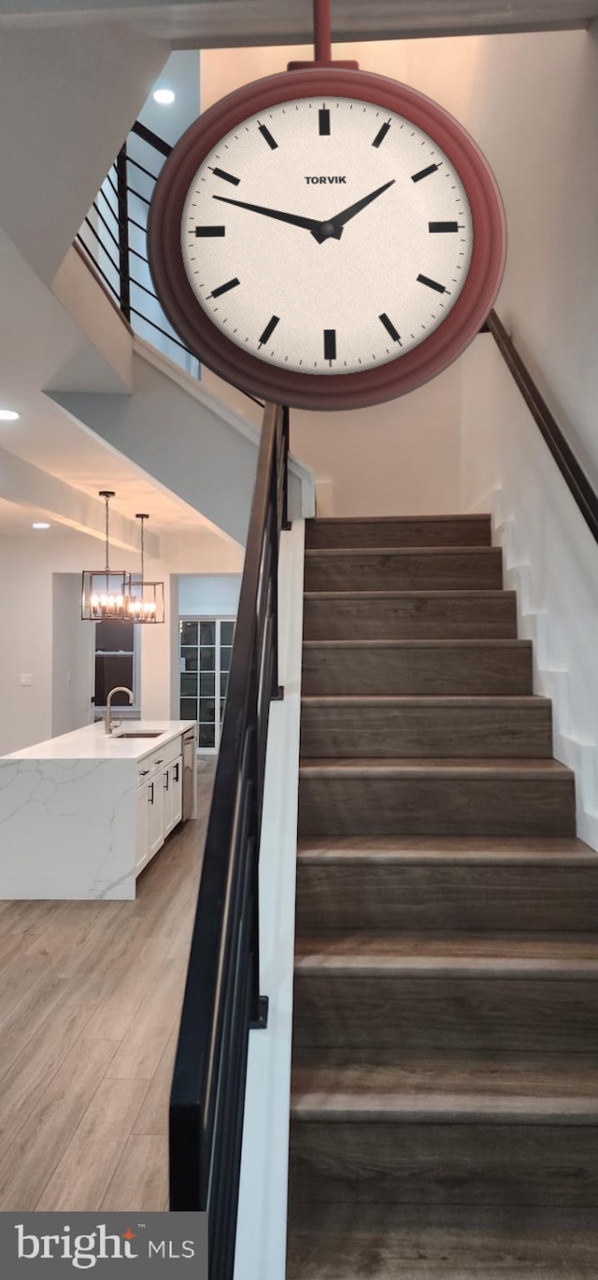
1:48
